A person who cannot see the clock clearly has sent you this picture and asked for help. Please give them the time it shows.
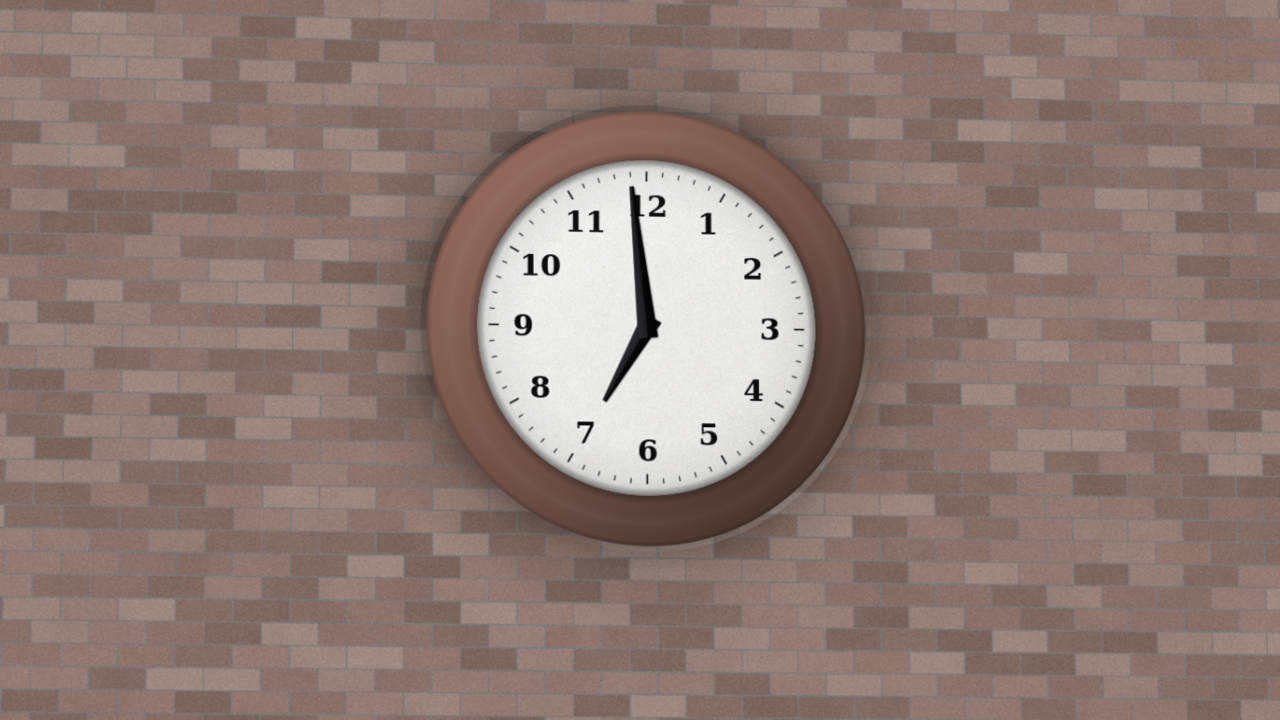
6:59
